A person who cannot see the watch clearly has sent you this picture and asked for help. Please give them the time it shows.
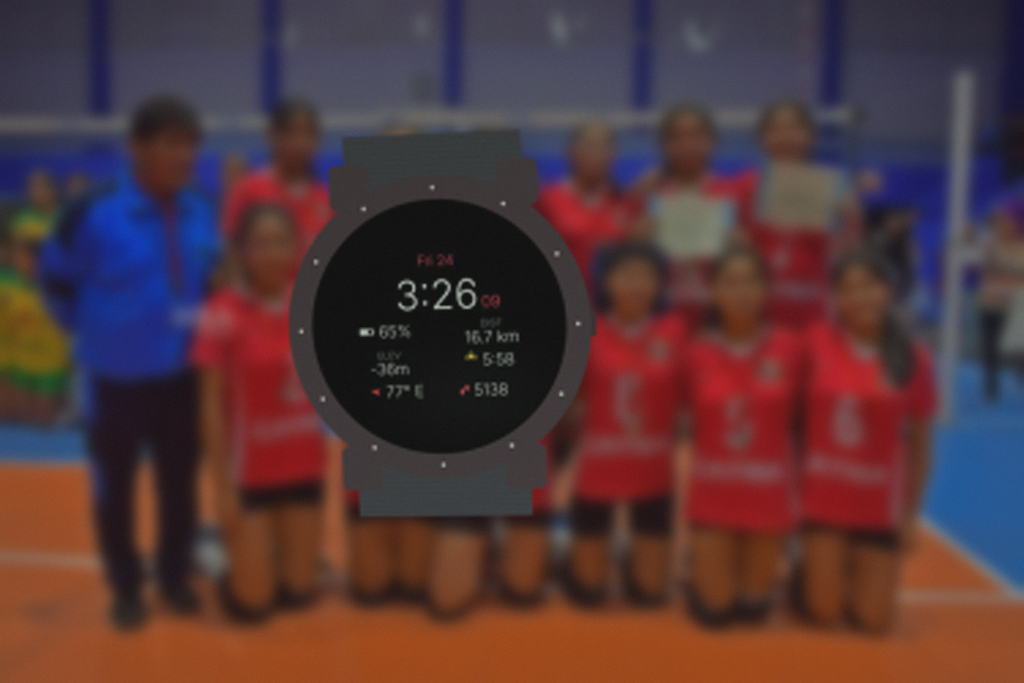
3:26
